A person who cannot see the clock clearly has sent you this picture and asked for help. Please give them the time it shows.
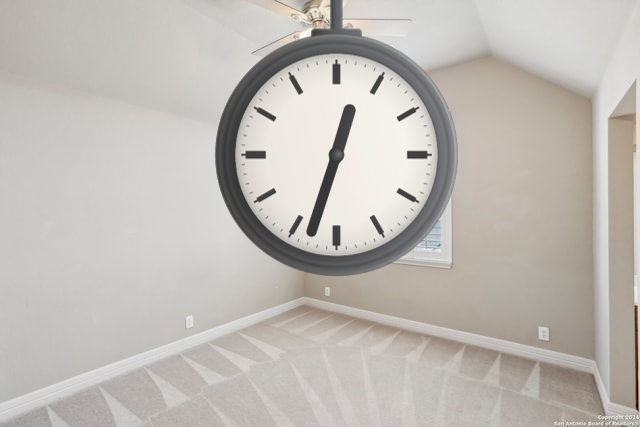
12:33
